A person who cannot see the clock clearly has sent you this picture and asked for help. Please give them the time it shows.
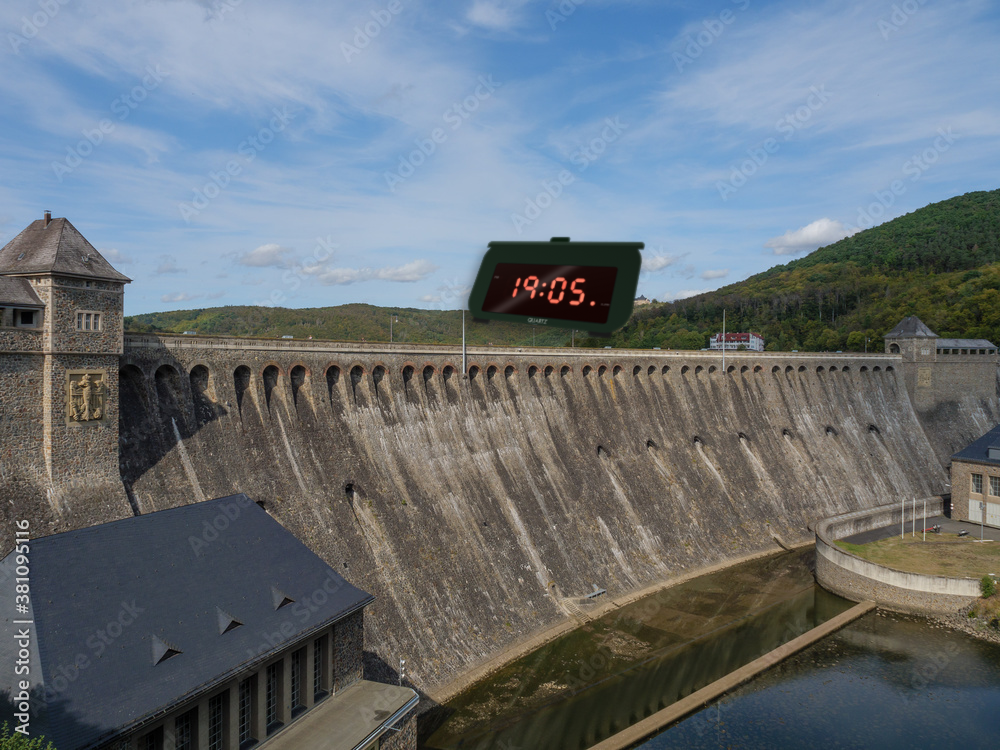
19:05
